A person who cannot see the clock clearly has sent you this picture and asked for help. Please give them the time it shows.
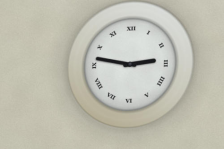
2:47
